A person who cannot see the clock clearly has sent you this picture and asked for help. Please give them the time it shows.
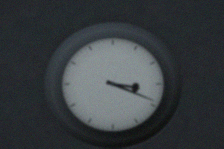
3:19
